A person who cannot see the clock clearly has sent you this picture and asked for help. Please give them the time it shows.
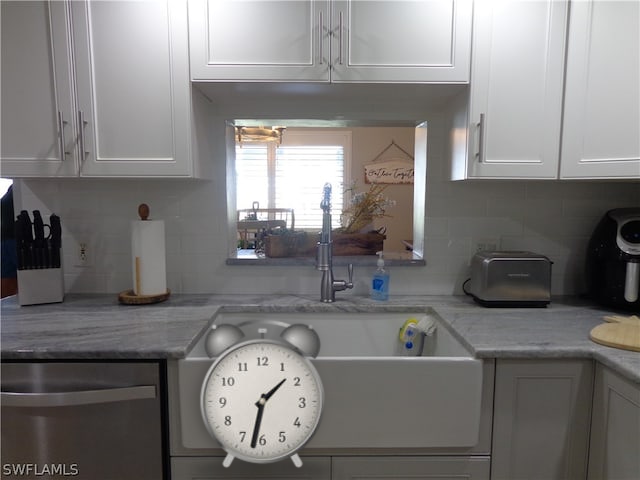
1:32
